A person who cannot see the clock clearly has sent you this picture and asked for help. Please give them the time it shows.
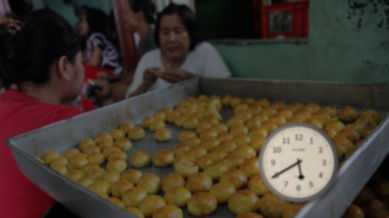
5:40
